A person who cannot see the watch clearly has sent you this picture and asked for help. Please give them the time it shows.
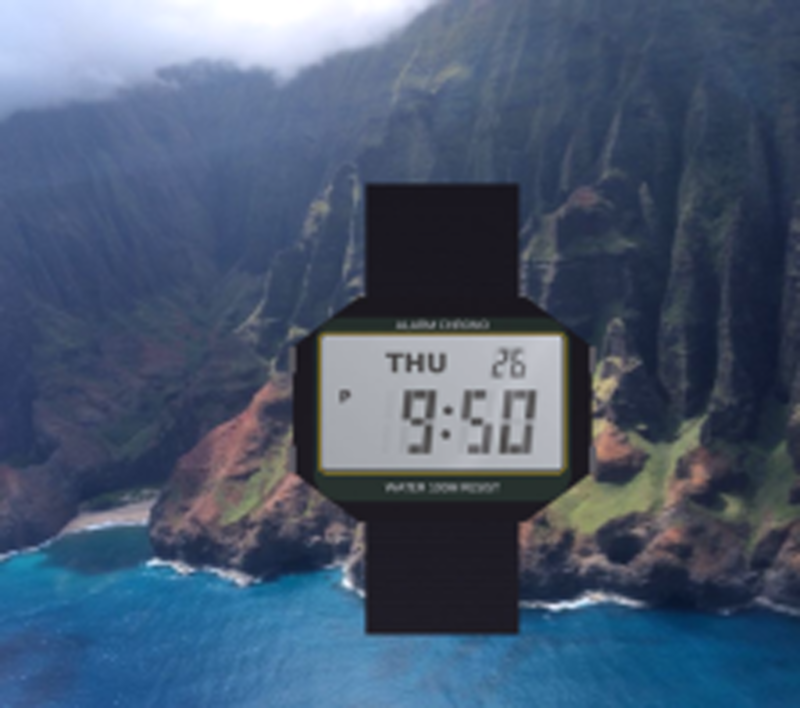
9:50
